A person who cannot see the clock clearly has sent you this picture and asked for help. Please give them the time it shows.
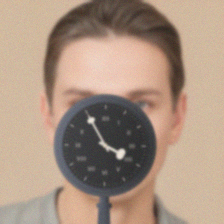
3:55
